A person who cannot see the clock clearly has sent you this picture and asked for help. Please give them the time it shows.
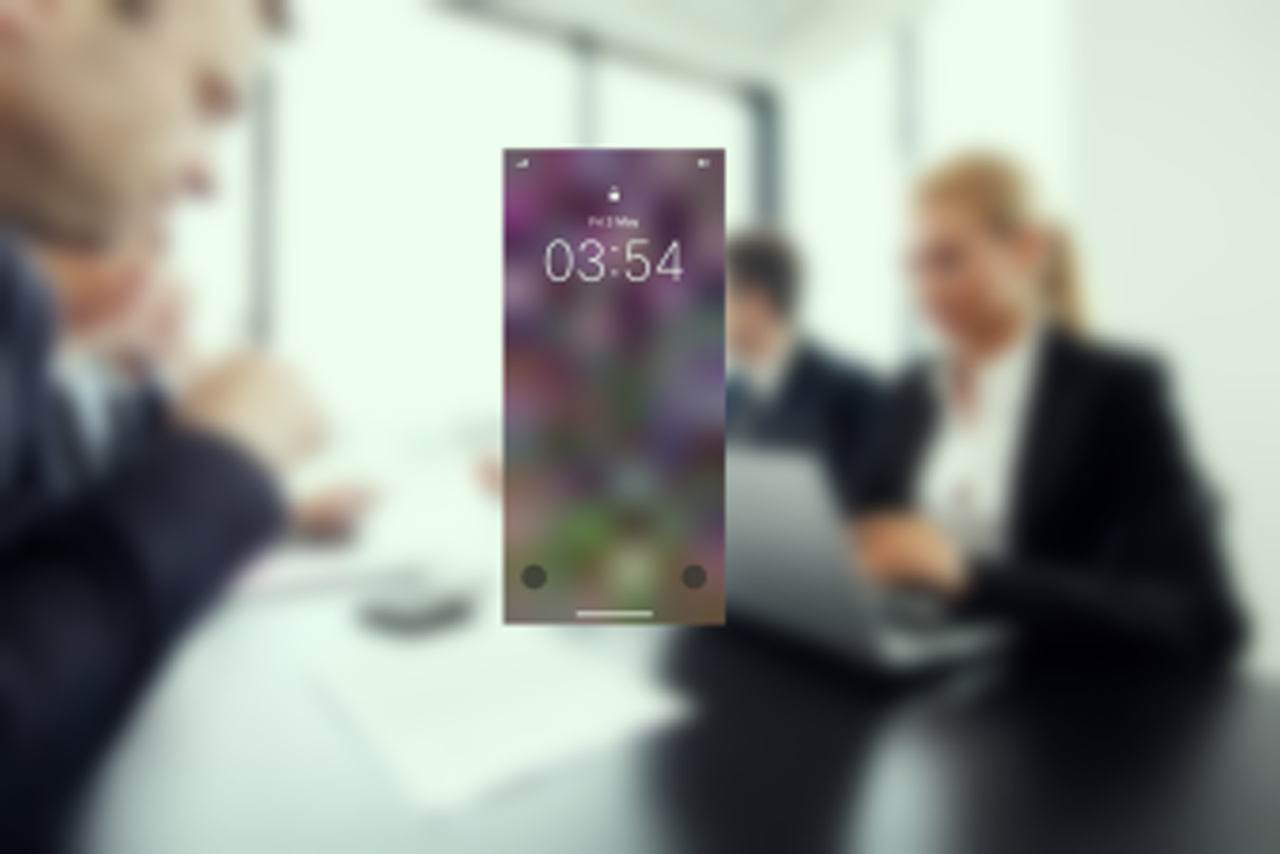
3:54
